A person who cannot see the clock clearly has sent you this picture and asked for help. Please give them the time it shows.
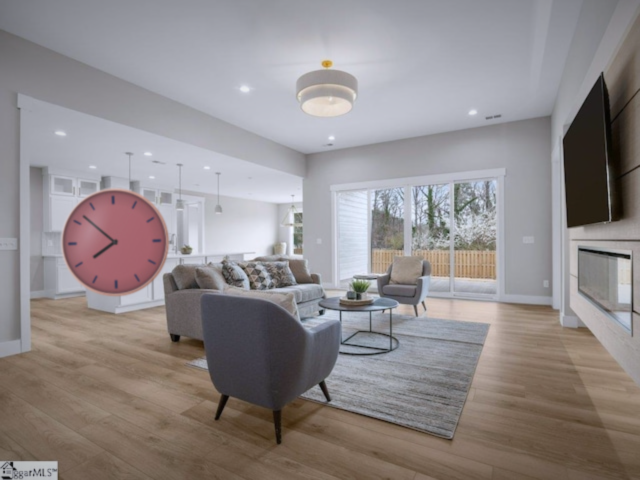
7:52
